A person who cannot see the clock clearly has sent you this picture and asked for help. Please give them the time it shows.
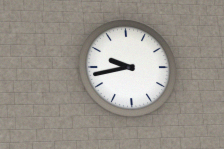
9:43
